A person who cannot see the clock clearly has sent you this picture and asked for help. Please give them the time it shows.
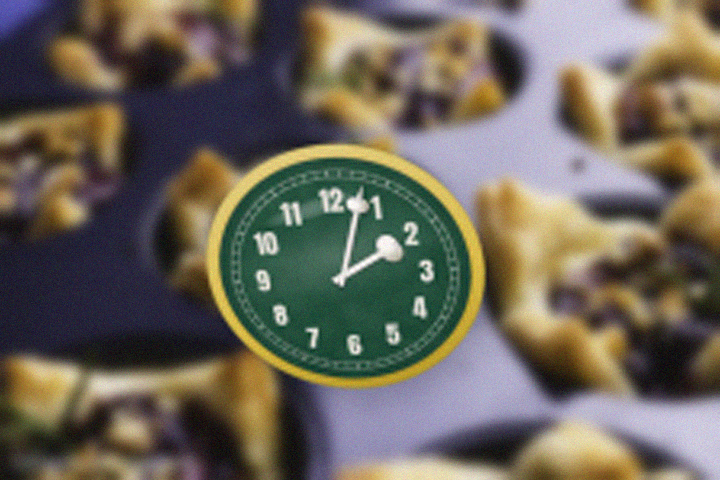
2:03
